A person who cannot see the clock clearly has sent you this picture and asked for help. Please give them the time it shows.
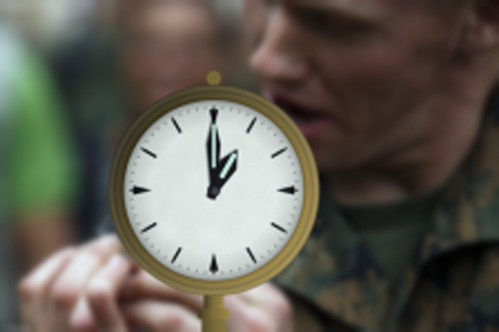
1:00
